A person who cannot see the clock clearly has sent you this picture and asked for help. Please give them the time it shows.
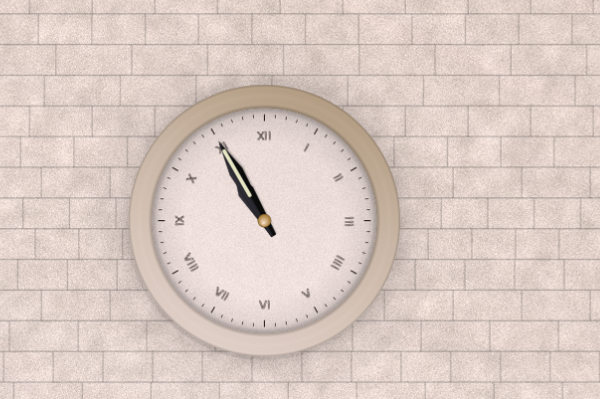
10:55
